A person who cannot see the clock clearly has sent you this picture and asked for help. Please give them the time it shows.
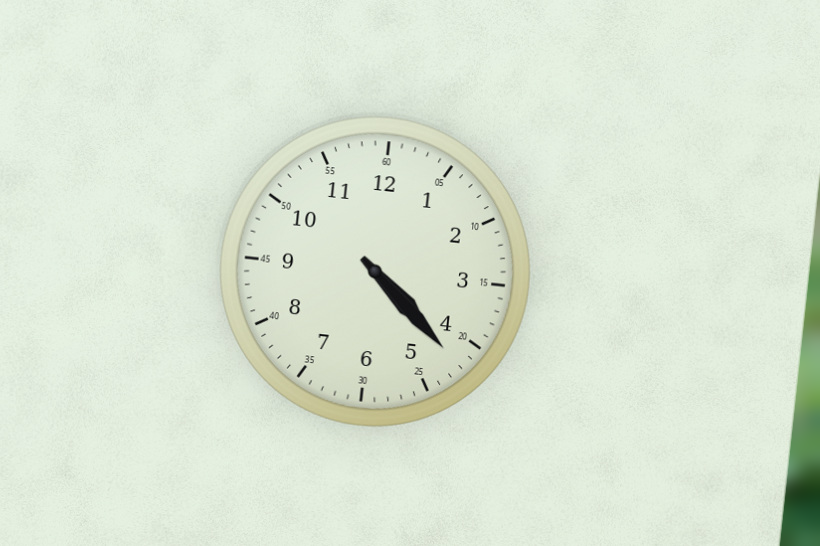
4:22
